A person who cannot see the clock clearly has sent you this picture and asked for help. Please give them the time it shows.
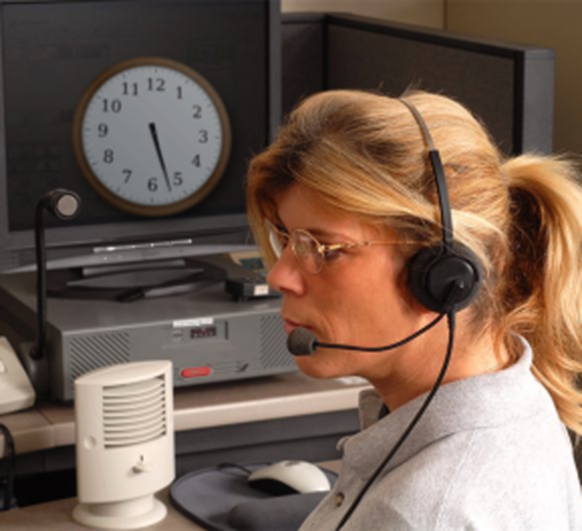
5:27
